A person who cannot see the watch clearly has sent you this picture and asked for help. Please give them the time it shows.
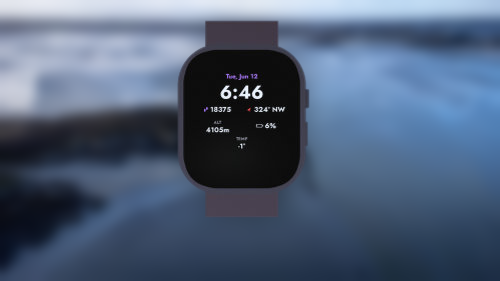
6:46
